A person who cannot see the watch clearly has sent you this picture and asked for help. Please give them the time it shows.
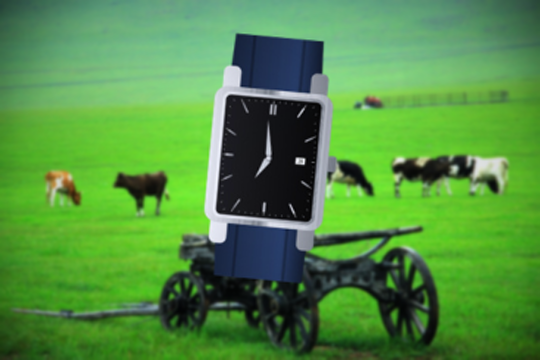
6:59
